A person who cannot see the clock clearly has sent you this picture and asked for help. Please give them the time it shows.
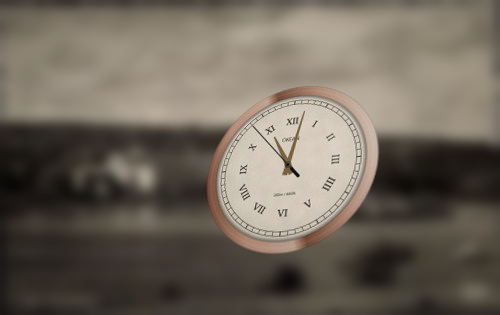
11:01:53
